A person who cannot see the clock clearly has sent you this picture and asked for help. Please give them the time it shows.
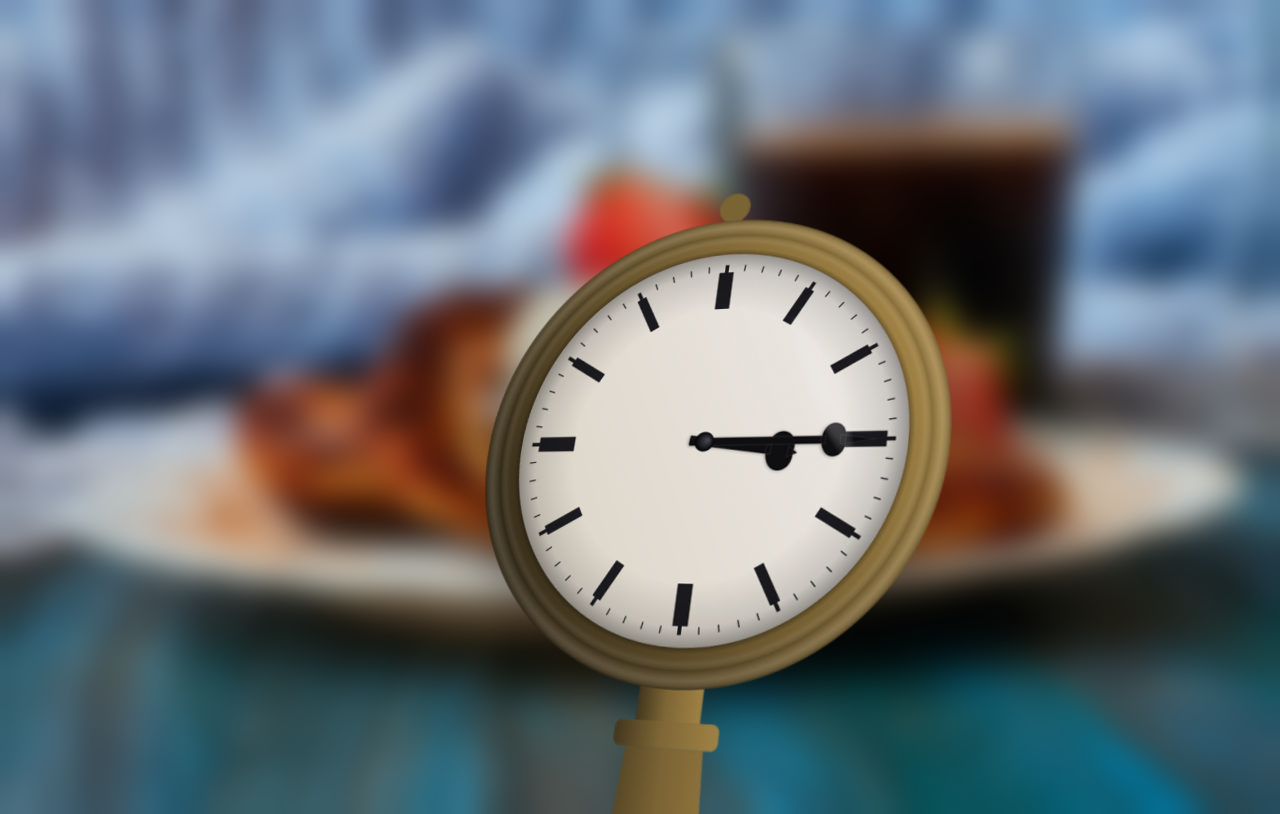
3:15
